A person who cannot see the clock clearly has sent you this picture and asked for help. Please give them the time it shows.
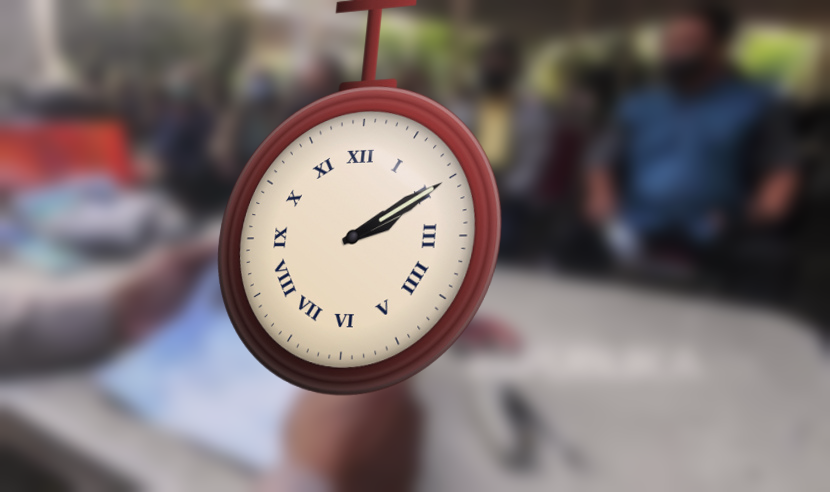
2:10
